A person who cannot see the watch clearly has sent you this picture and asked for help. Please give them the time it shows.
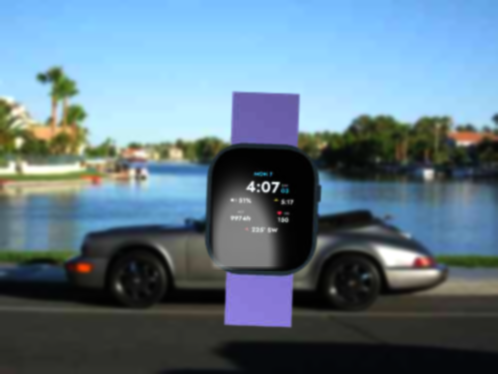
4:07
